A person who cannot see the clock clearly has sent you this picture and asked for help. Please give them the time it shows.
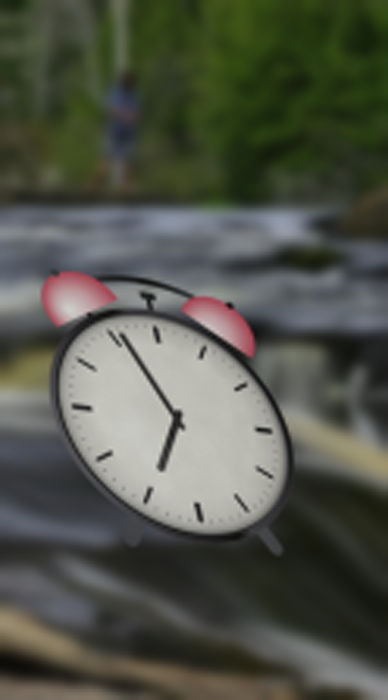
6:56
